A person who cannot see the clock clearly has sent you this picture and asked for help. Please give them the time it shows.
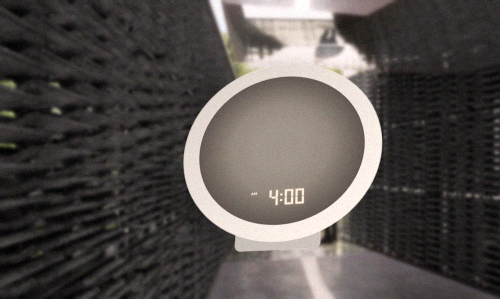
4:00
